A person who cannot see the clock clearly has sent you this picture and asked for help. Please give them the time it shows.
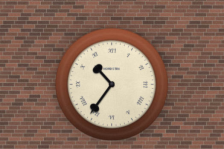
10:36
